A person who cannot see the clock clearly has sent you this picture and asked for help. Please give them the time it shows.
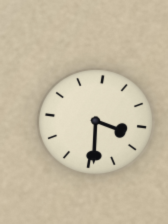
3:29
